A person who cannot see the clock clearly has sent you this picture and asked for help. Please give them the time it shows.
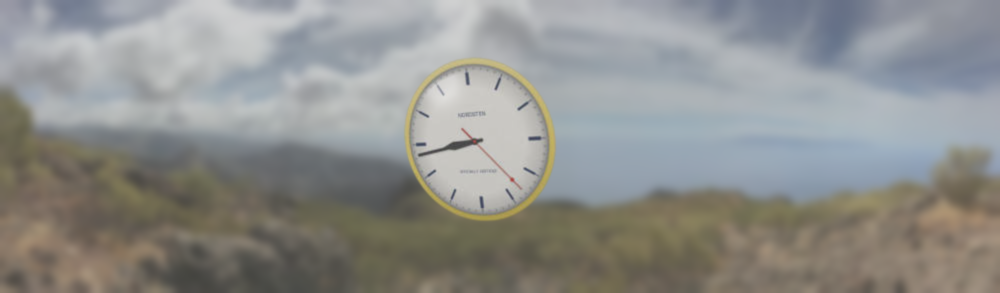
8:43:23
